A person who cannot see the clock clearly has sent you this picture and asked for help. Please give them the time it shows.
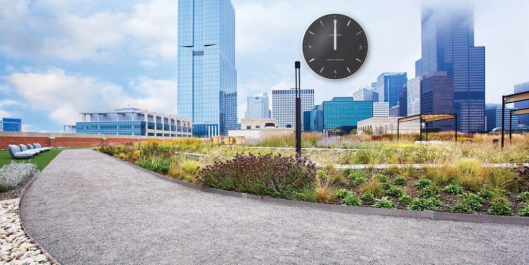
12:00
